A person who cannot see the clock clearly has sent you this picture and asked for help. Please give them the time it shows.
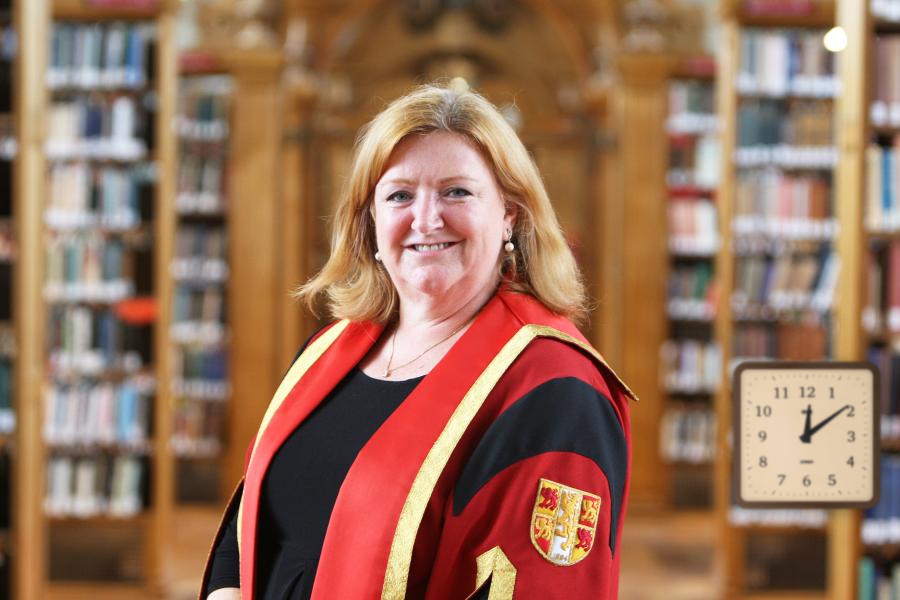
12:09
